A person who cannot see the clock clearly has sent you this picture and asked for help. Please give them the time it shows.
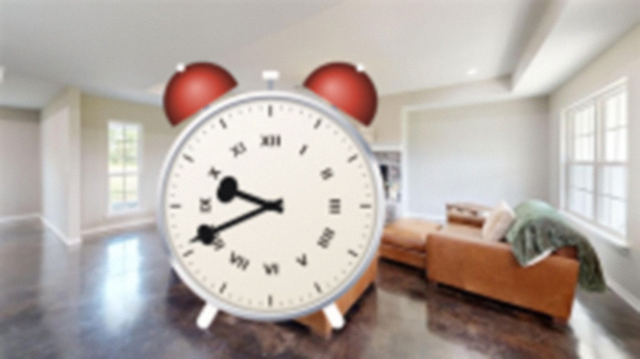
9:41
